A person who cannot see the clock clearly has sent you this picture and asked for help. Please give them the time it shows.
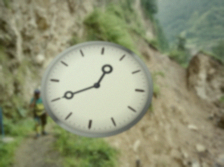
12:40
